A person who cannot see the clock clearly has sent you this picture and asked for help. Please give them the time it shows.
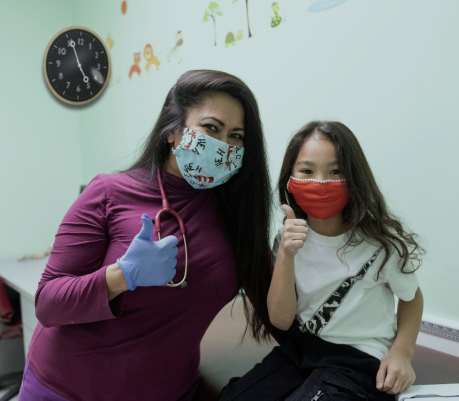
4:56
